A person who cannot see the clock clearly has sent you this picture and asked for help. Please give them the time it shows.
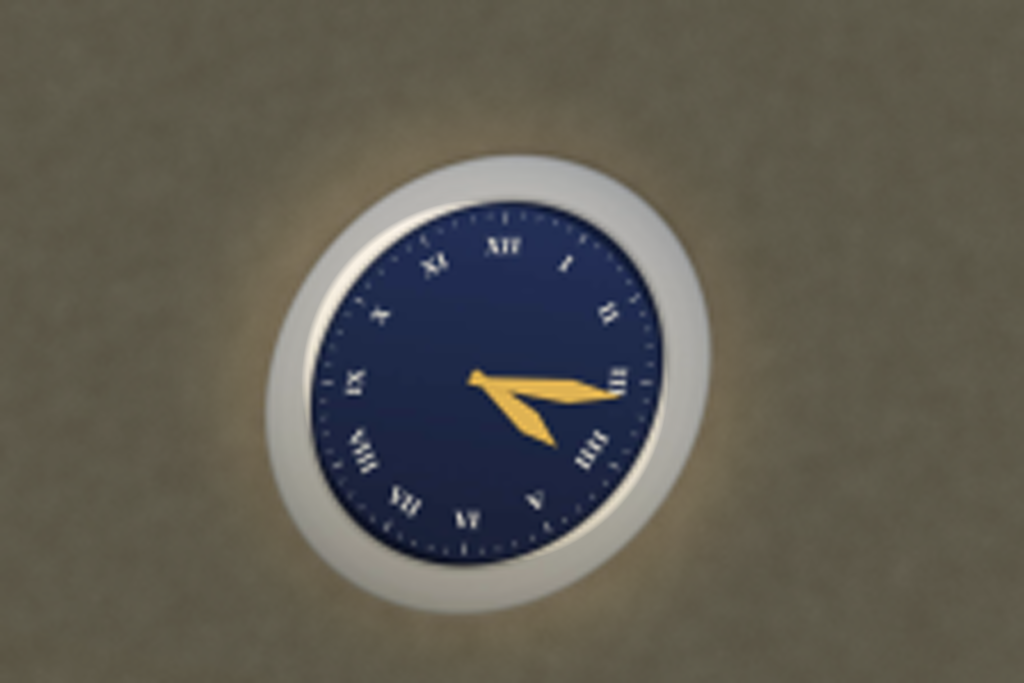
4:16
